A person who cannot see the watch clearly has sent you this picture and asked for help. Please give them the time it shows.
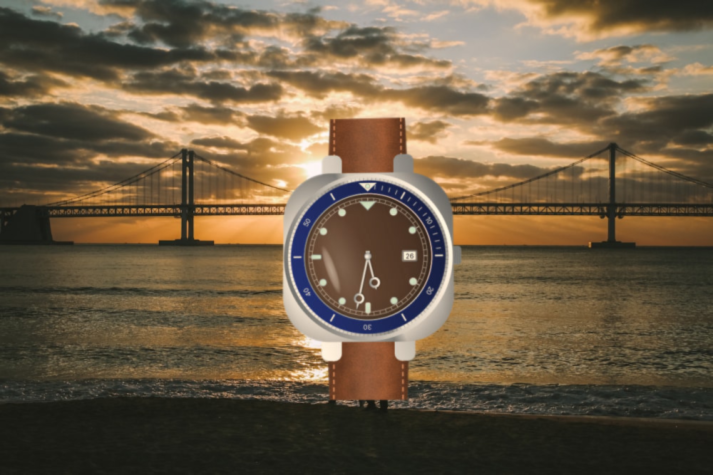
5:32
